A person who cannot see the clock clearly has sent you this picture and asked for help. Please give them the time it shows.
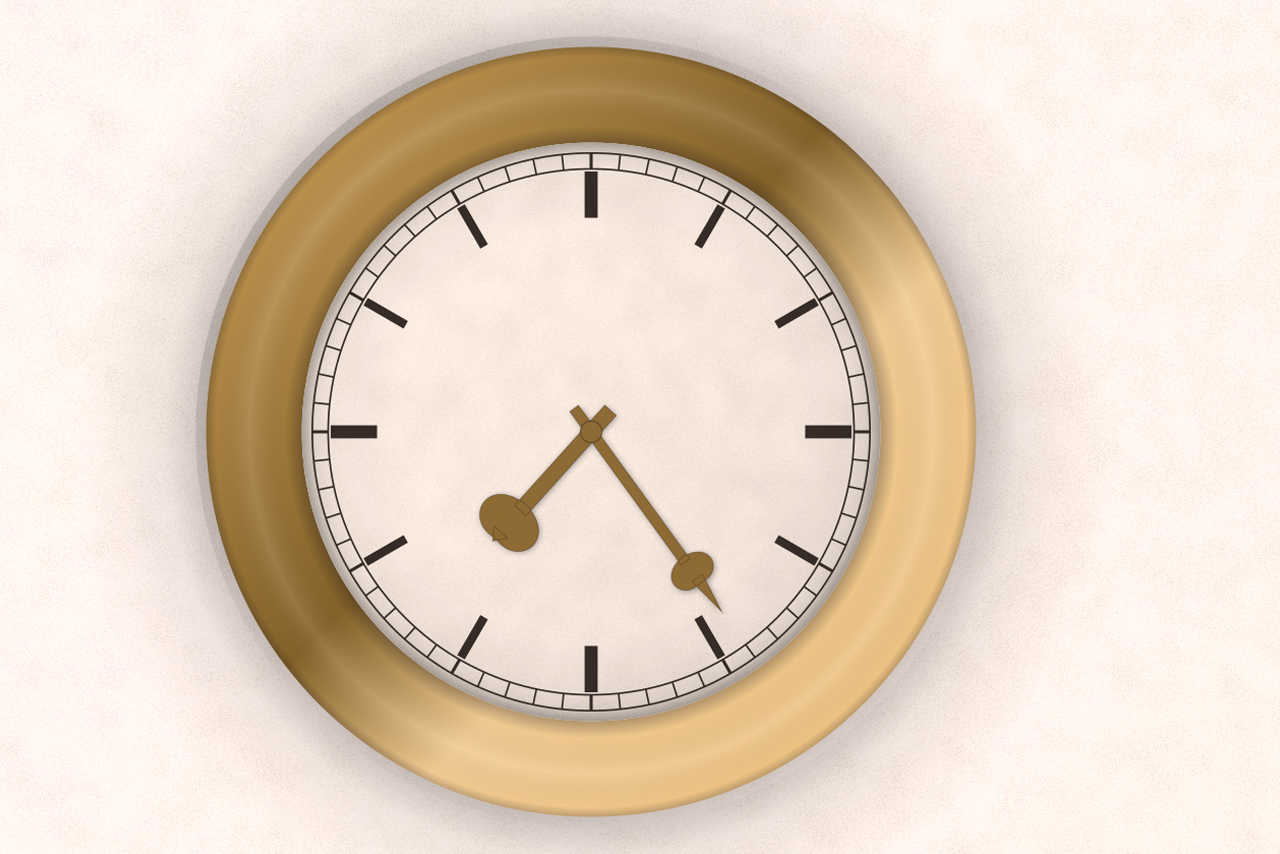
7:24
